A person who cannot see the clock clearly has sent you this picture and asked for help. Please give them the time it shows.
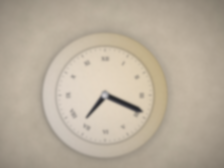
7:19
